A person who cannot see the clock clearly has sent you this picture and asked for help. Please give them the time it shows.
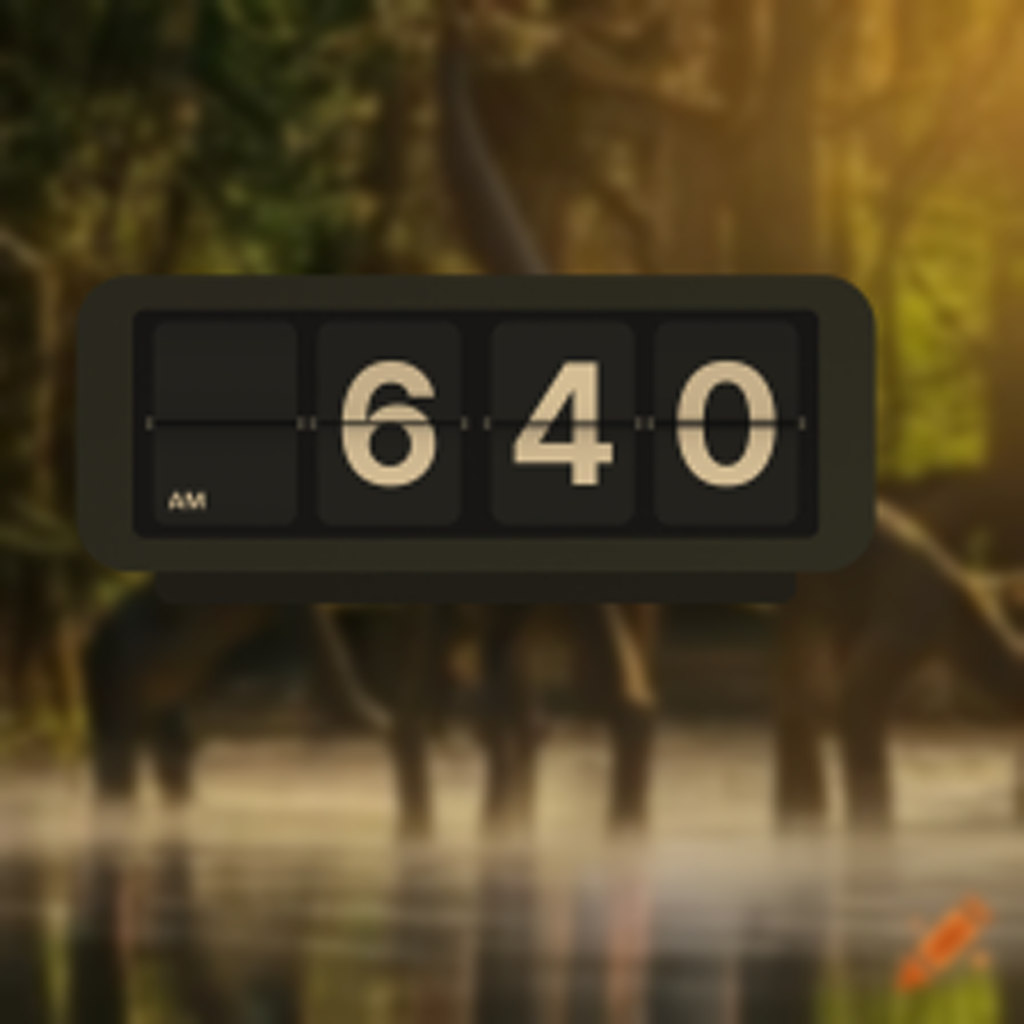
6:40
